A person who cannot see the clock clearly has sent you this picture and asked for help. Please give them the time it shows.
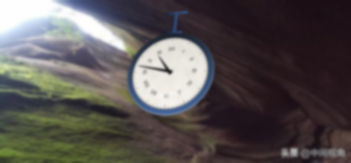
10:47
